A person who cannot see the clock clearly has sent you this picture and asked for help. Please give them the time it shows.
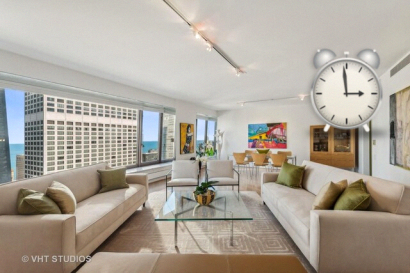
2:59
